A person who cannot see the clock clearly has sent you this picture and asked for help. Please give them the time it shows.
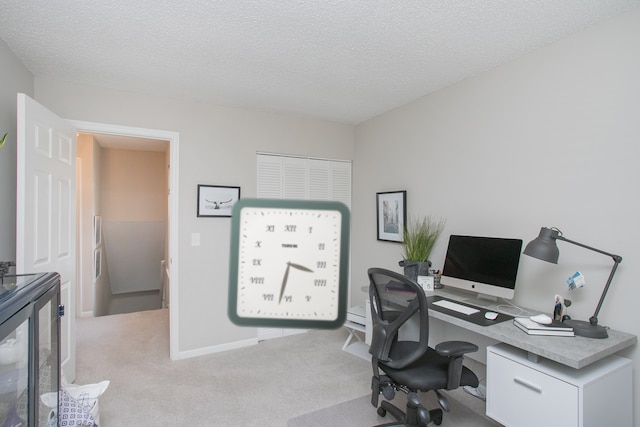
3:32
